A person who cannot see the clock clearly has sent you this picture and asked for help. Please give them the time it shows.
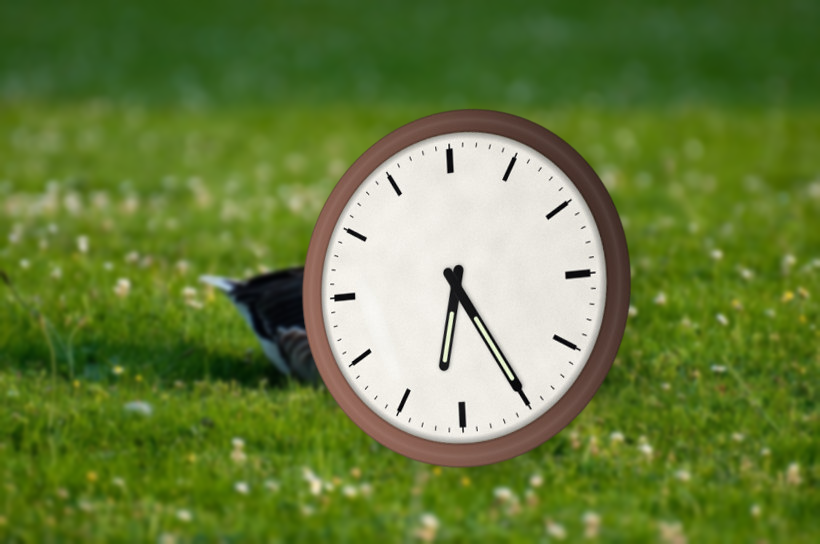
6:25
